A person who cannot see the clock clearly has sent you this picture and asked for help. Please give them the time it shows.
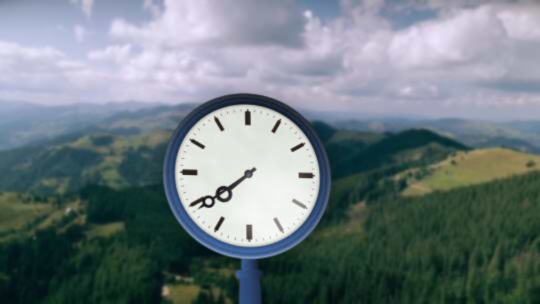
7:39
